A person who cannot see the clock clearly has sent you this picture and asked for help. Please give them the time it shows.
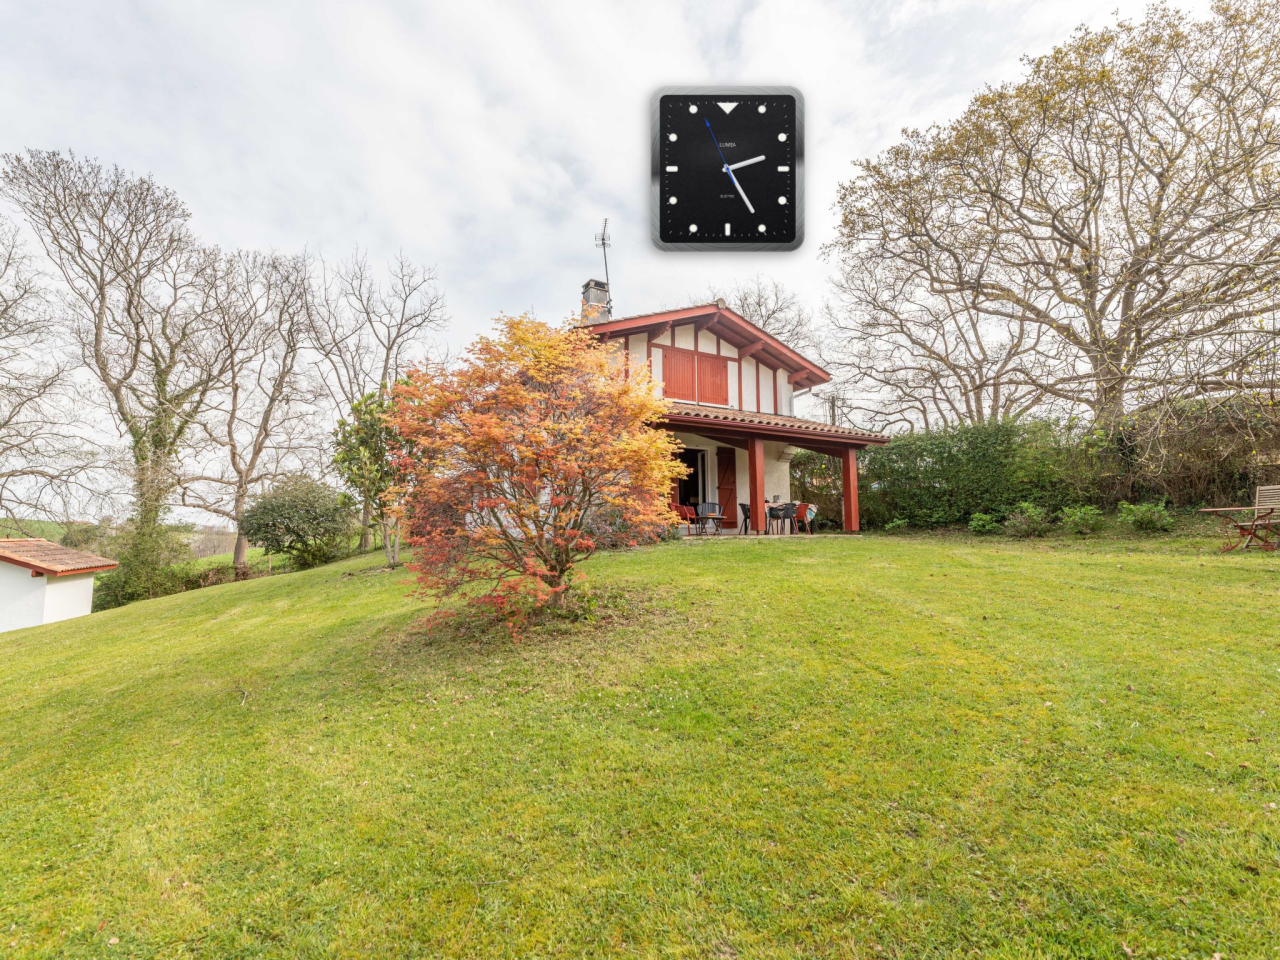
2:24:56
